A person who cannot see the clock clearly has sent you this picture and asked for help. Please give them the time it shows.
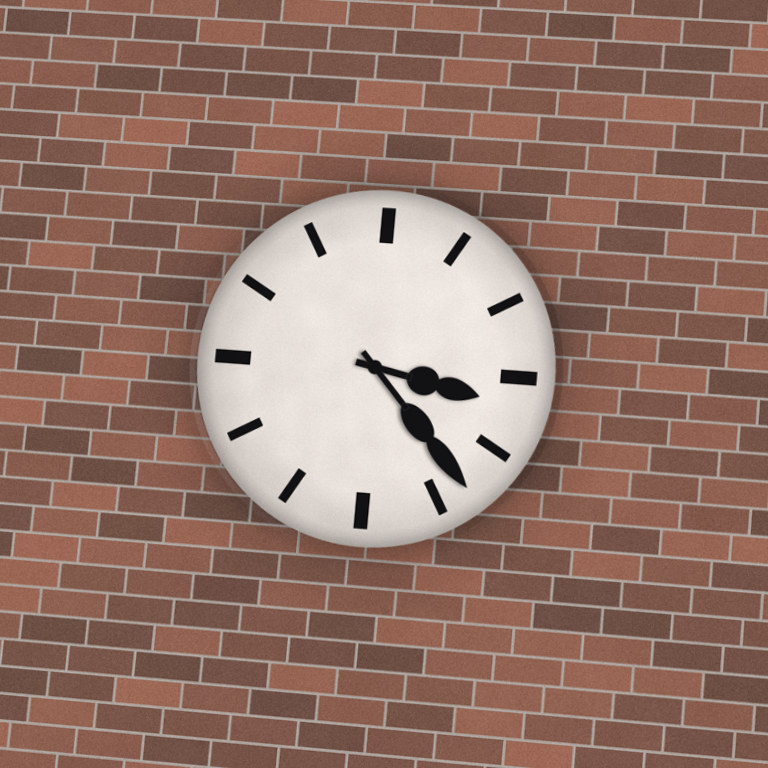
3:23
